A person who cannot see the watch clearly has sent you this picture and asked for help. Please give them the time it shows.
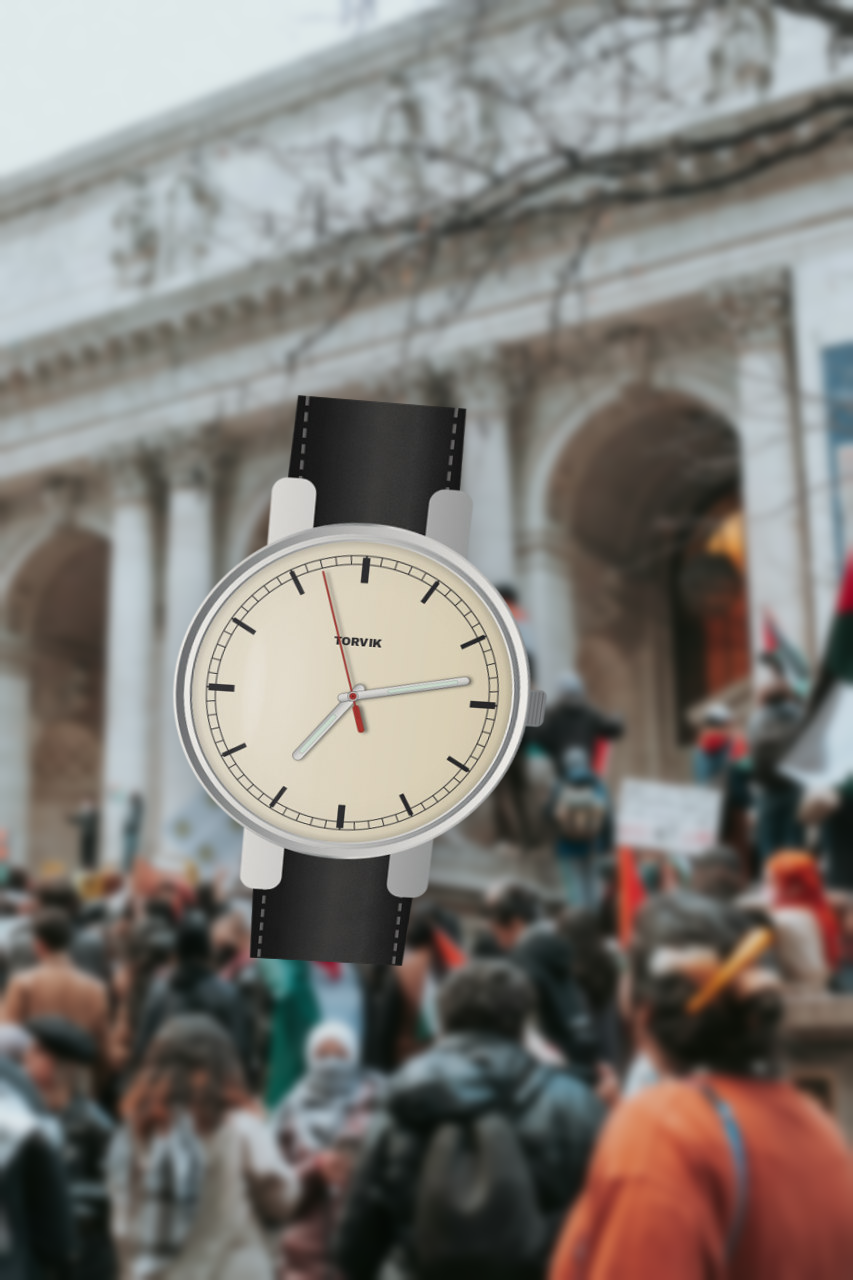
7:12:57
